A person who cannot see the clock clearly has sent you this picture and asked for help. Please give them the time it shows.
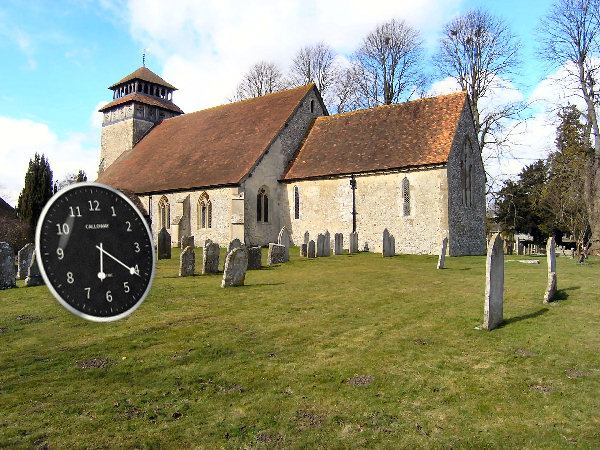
6:21
